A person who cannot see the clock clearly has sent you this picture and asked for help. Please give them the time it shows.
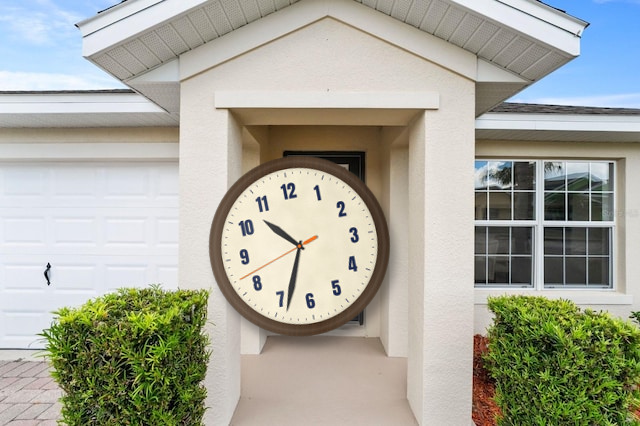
10:33:42
